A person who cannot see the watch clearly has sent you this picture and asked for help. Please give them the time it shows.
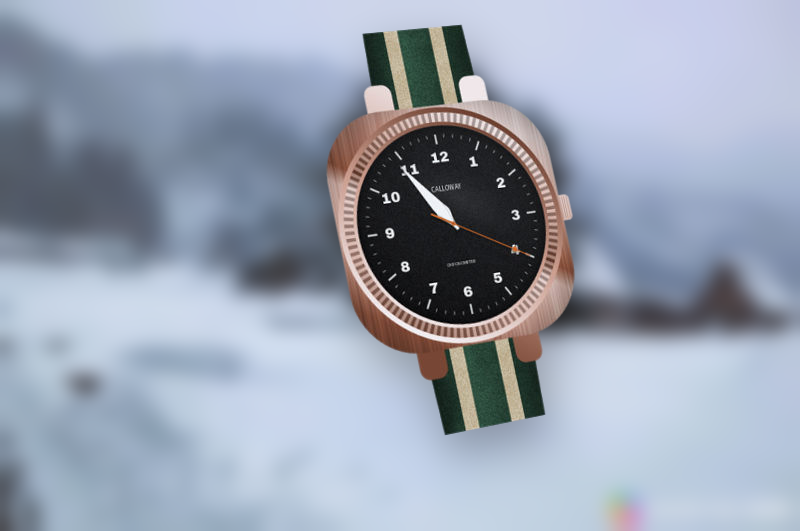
10:54:20
